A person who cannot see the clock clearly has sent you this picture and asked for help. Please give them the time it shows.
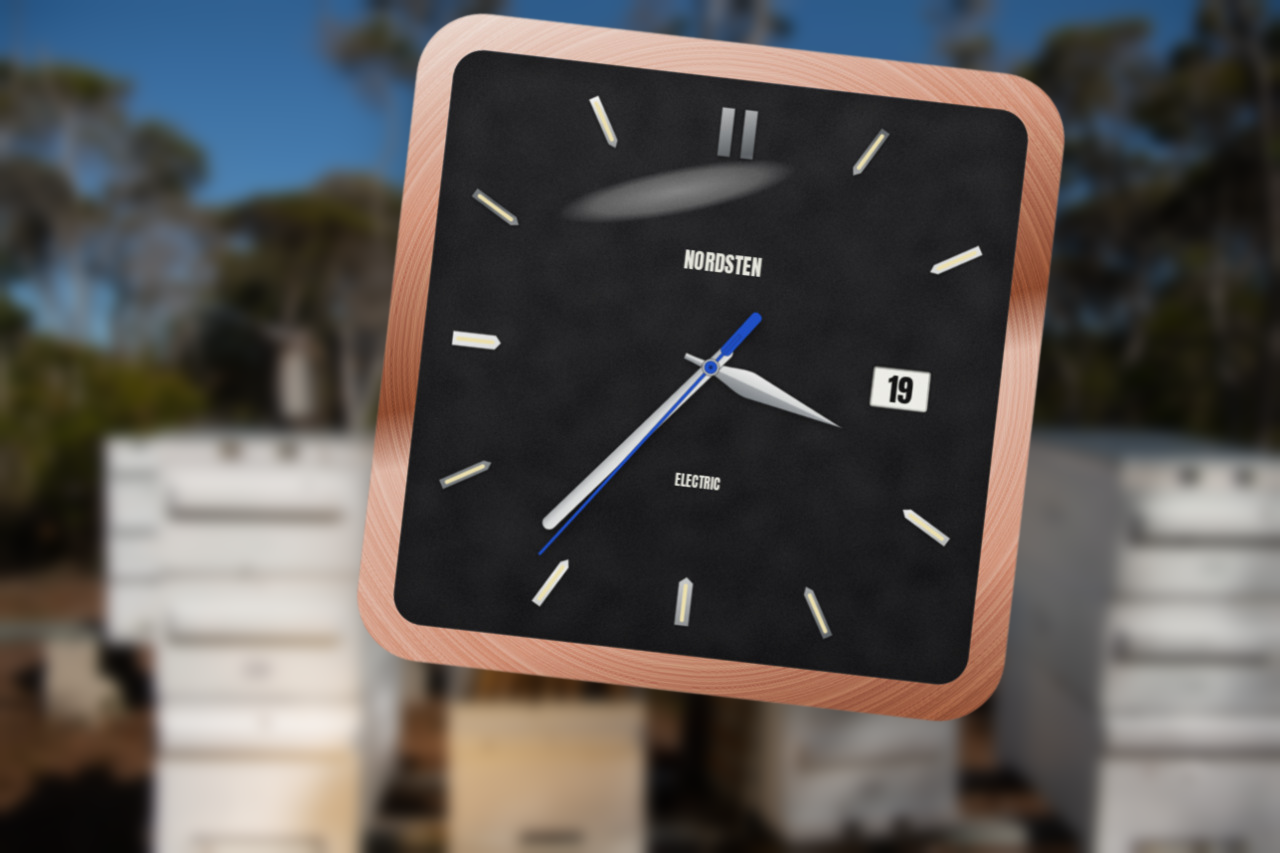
3:36:36
